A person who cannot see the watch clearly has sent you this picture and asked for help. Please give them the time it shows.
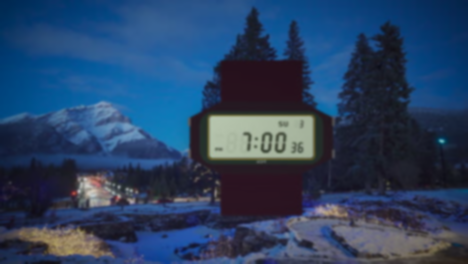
7:00
